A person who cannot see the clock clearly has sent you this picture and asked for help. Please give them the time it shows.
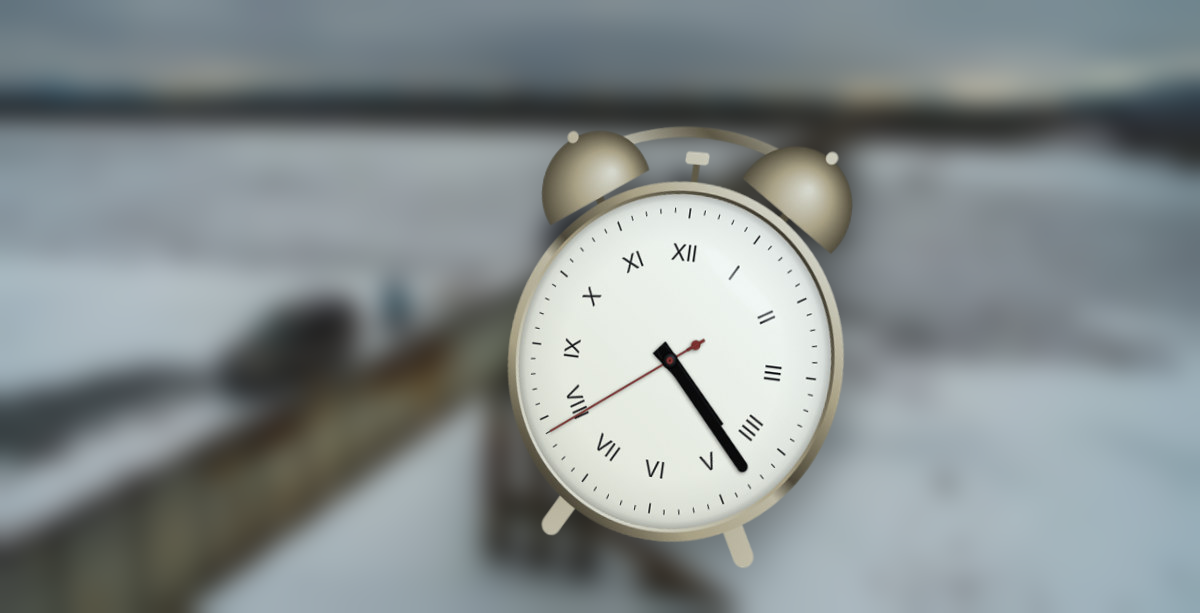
4:22:39
